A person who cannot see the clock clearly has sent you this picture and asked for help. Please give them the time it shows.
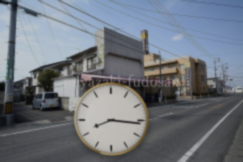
8:16
